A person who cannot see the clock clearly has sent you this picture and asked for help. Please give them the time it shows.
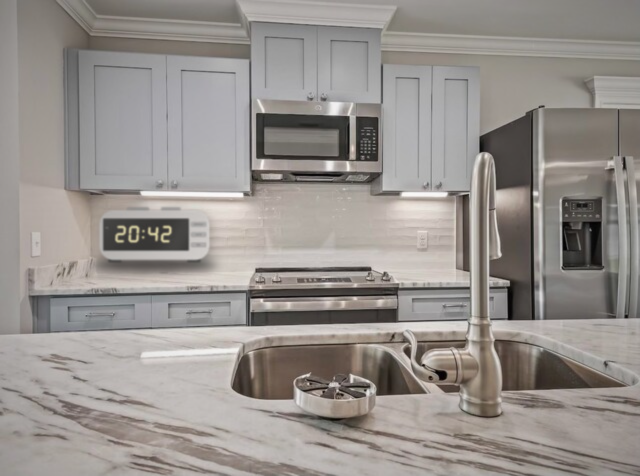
20:42
